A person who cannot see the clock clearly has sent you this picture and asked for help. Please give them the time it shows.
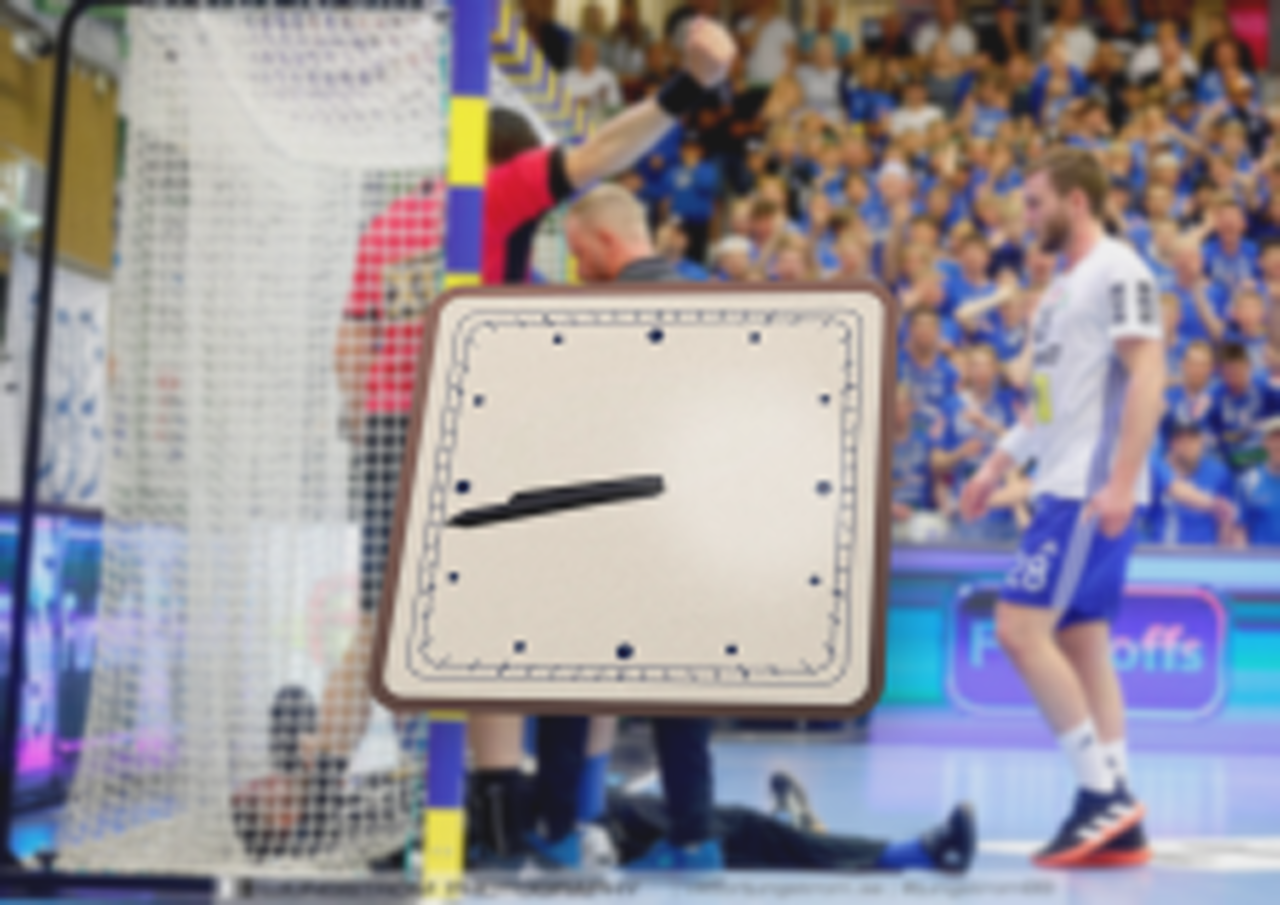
8:43
